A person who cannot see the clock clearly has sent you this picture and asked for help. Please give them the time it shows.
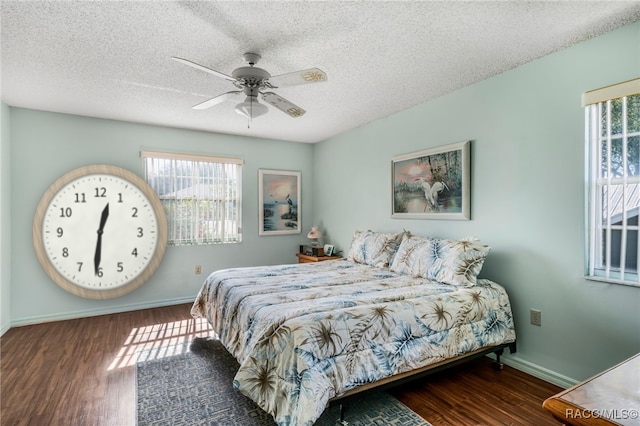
12:31
